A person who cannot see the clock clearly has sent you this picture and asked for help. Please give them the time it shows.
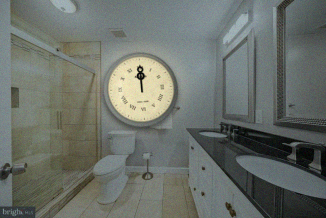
12:00
